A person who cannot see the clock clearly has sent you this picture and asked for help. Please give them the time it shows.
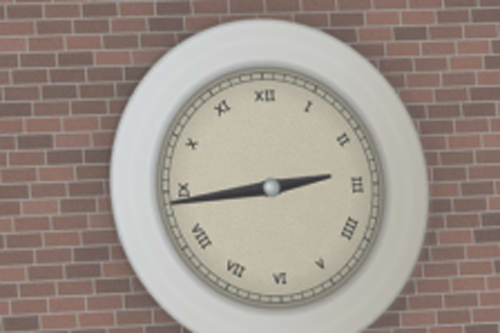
2:44
